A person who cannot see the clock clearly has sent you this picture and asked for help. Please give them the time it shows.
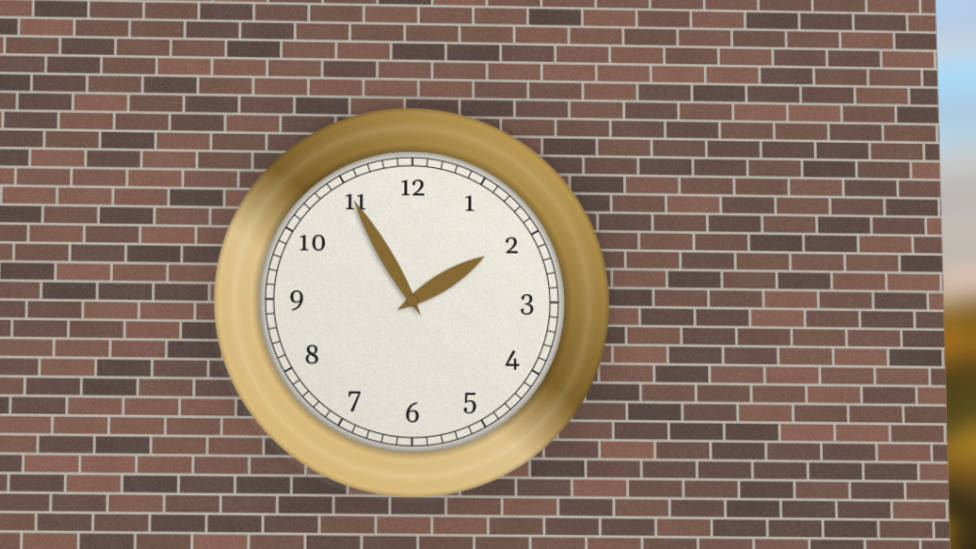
1:55
